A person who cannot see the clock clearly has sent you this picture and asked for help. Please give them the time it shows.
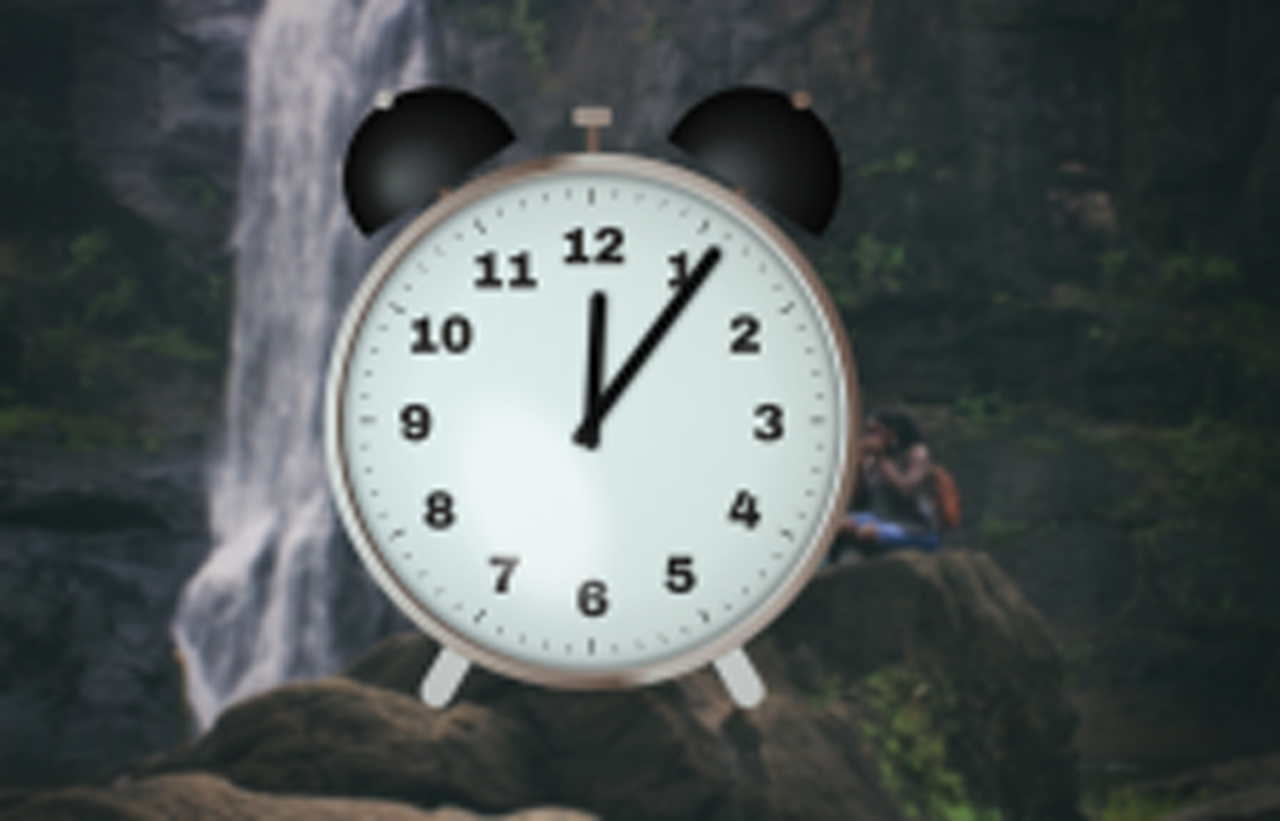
12:06
